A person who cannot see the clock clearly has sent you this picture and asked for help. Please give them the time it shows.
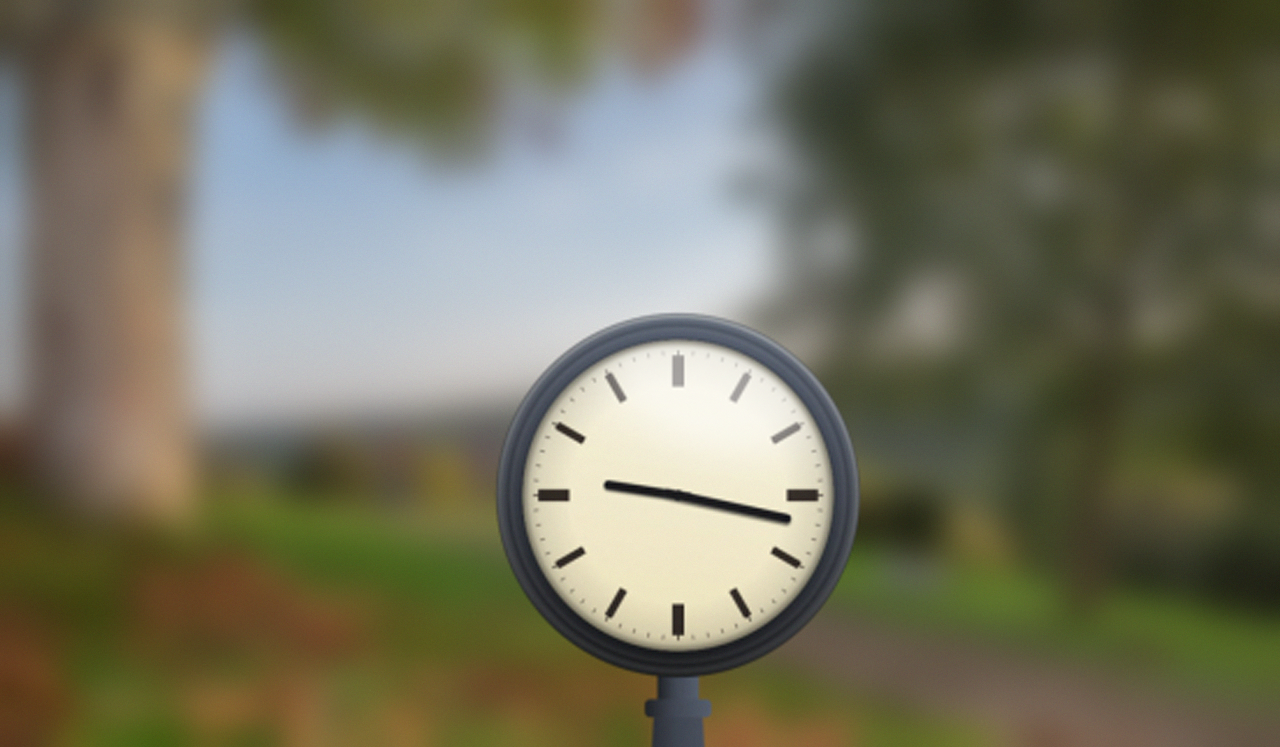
9:17
